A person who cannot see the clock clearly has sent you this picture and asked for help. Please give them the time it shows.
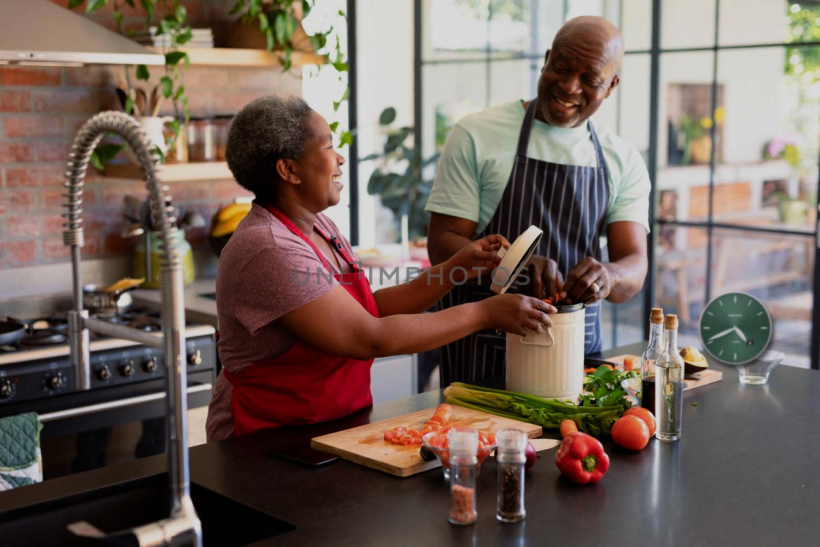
4:41
